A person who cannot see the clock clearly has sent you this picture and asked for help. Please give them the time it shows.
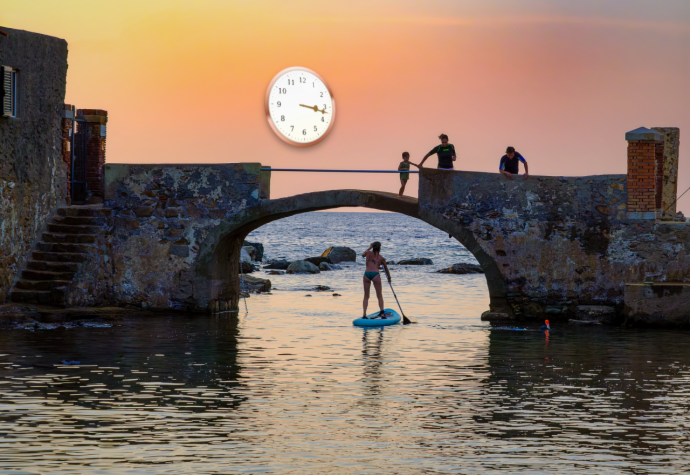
3:17
